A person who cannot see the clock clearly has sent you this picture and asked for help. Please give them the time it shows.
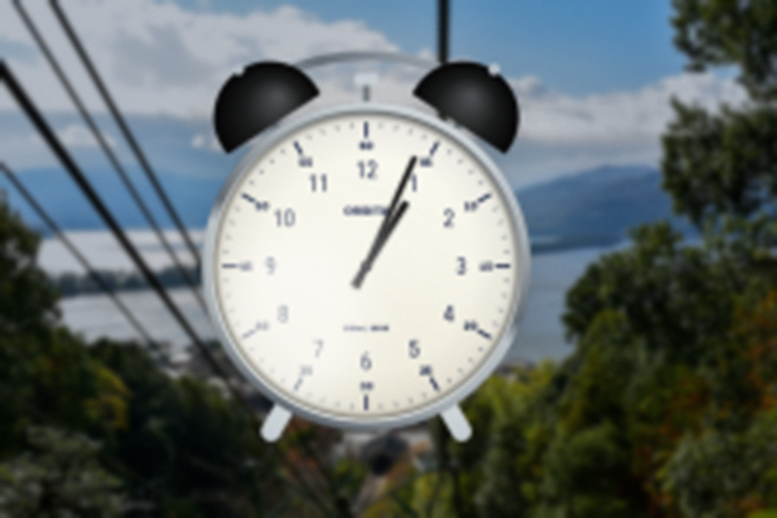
1:04
